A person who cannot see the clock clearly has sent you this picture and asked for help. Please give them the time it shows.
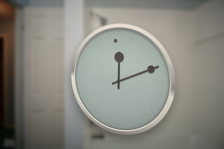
12:12
